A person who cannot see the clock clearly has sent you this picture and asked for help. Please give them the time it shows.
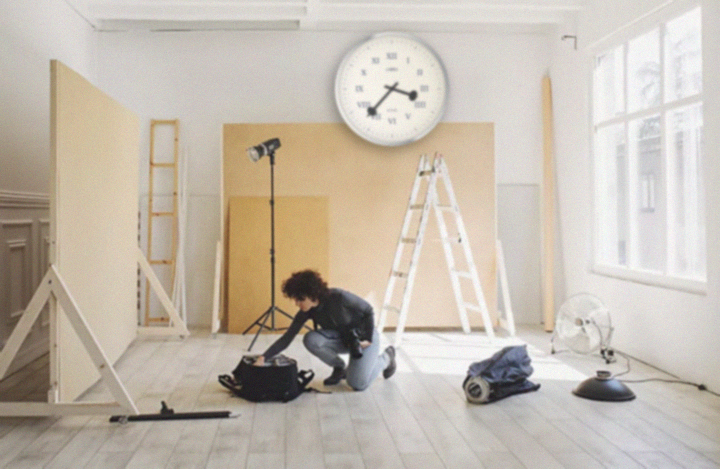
3:37
